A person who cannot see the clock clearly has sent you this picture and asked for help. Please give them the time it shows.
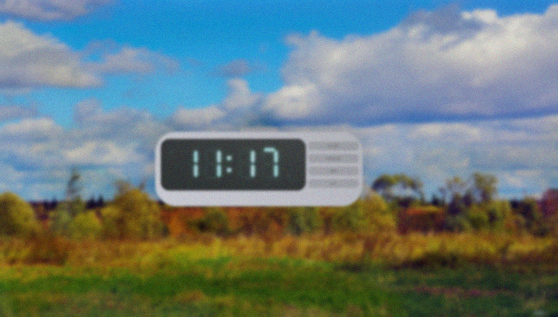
11:17
